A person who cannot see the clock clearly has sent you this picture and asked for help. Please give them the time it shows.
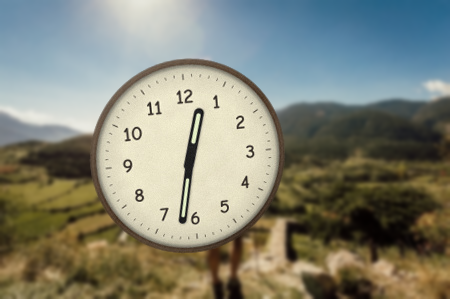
12:32
